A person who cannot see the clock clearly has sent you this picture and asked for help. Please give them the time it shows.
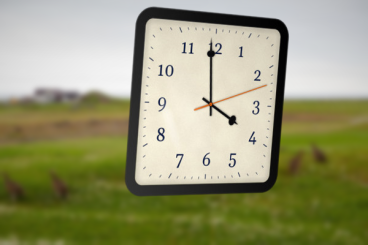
3:59:12
